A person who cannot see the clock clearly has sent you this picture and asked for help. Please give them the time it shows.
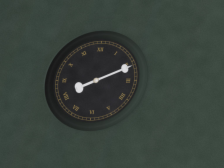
8:11
